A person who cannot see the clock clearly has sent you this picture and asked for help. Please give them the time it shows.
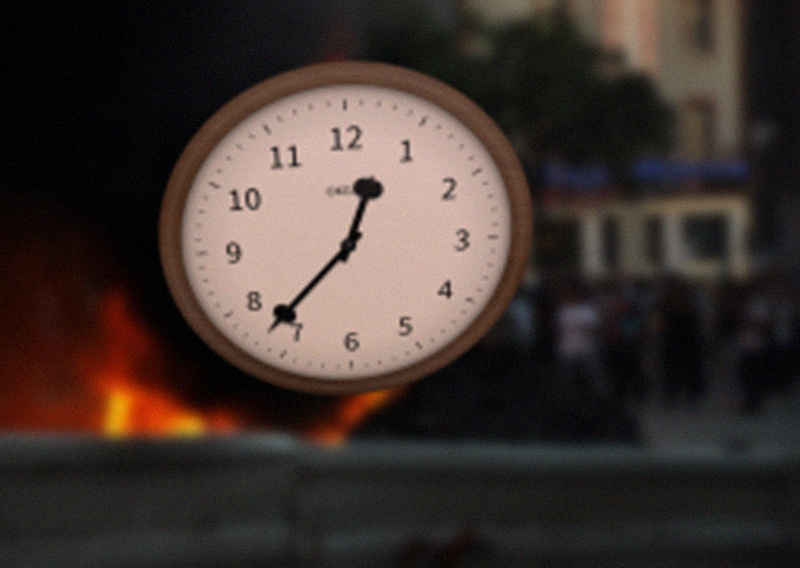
12:37
